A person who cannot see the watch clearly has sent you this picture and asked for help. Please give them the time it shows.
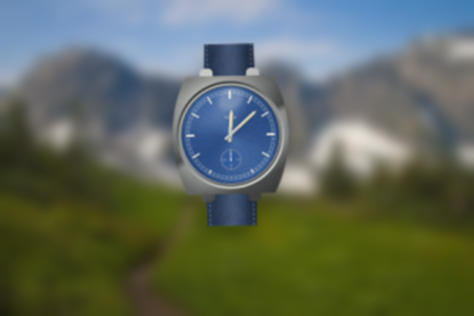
12:08
